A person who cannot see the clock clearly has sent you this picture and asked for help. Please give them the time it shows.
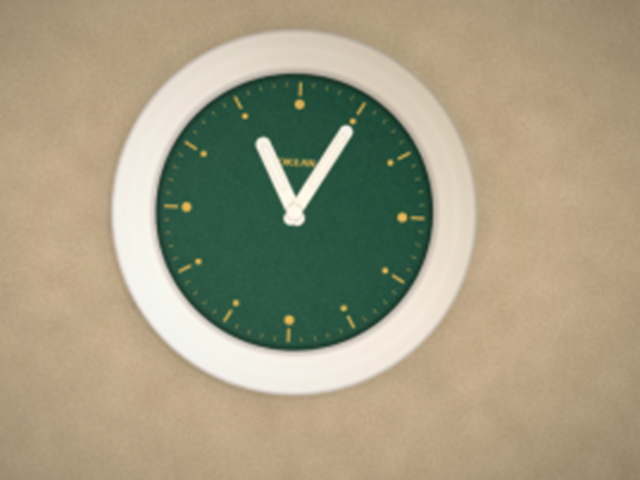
11:05
